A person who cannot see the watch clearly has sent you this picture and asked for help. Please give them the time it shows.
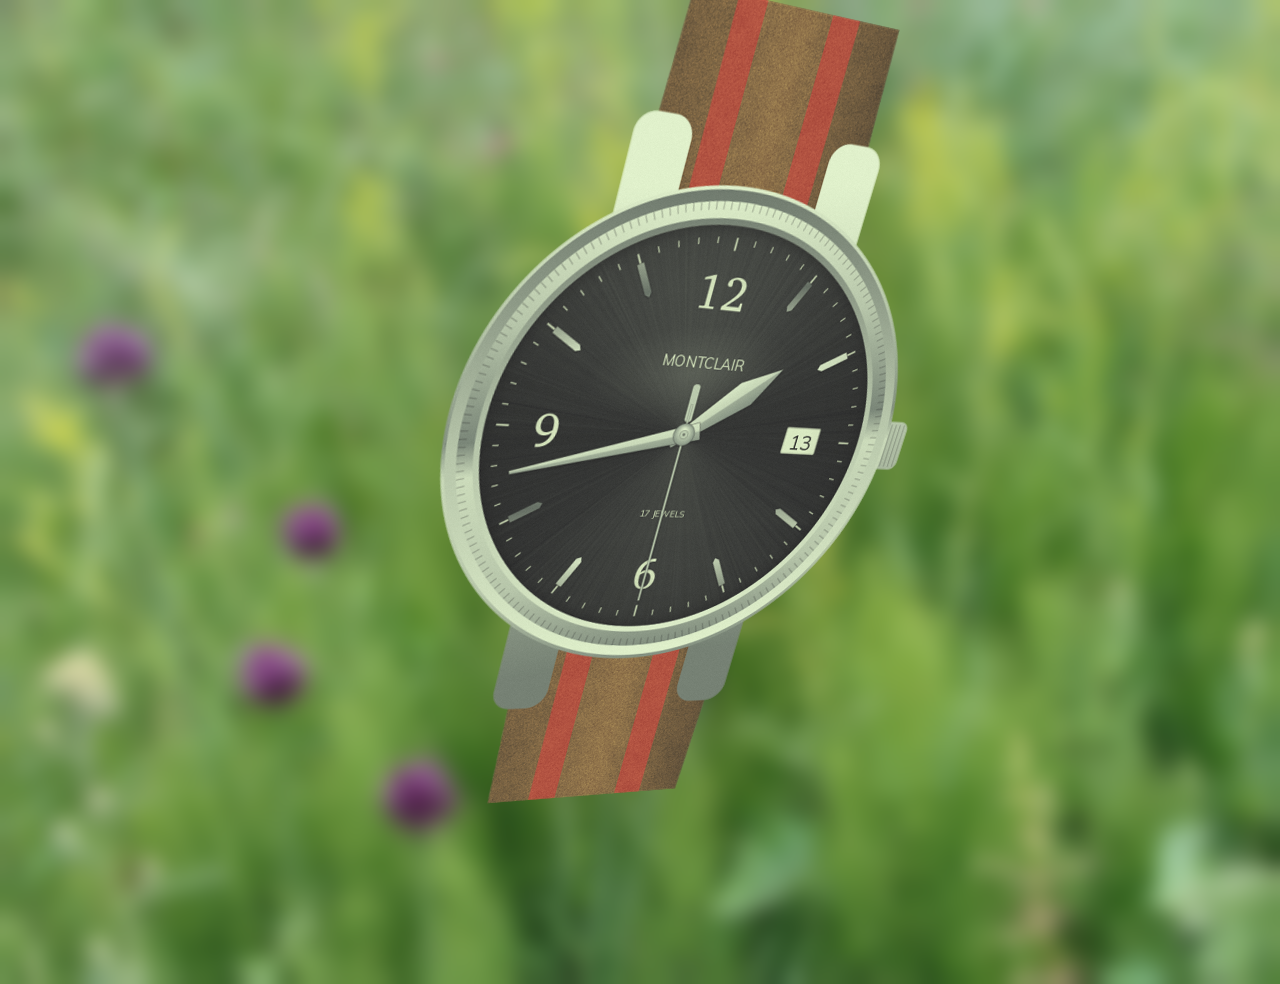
1:42:30
